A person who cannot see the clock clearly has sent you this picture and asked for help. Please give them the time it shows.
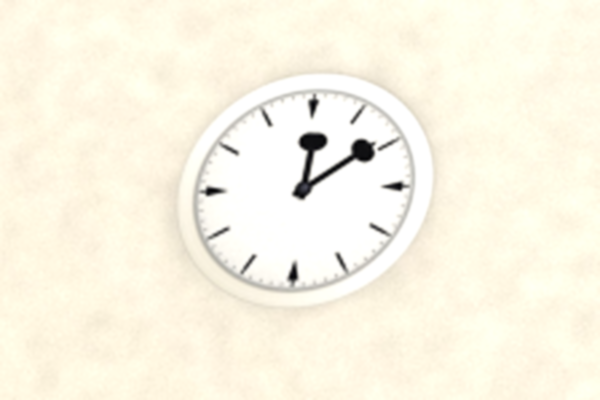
12:09
